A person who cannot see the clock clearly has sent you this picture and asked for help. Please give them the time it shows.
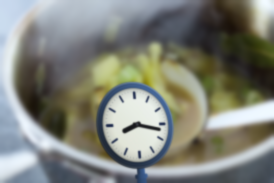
8:17
